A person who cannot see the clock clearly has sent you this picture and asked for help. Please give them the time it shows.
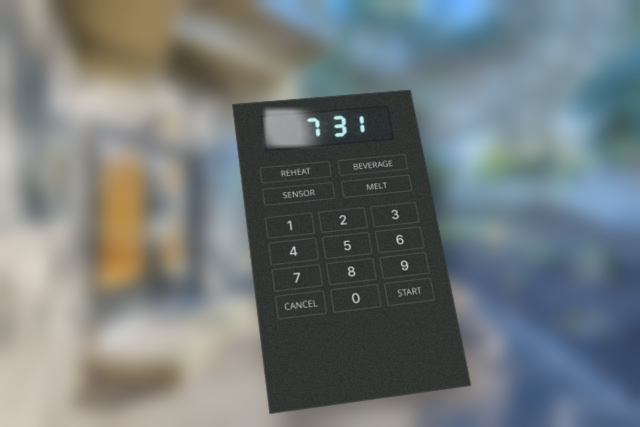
7:31
